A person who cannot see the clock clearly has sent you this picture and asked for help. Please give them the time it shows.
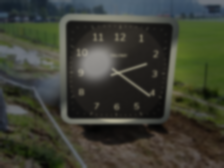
2:21
